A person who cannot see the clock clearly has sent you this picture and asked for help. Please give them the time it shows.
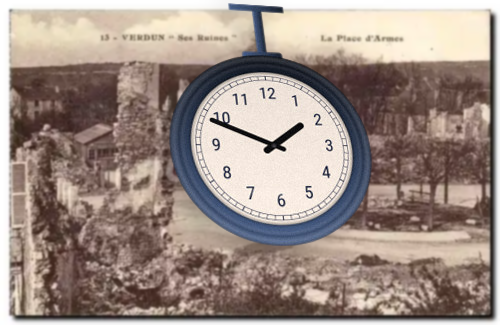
1:49
